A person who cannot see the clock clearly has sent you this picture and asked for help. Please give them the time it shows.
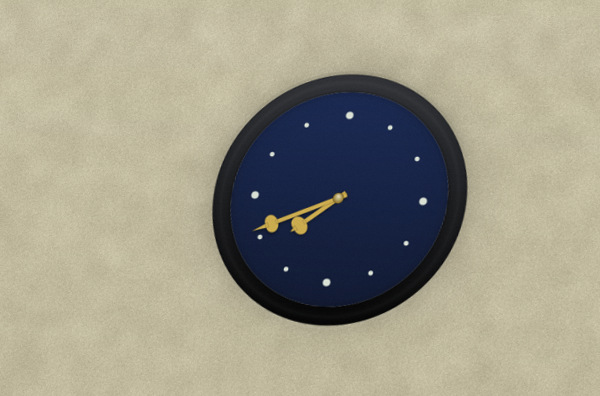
7:41
